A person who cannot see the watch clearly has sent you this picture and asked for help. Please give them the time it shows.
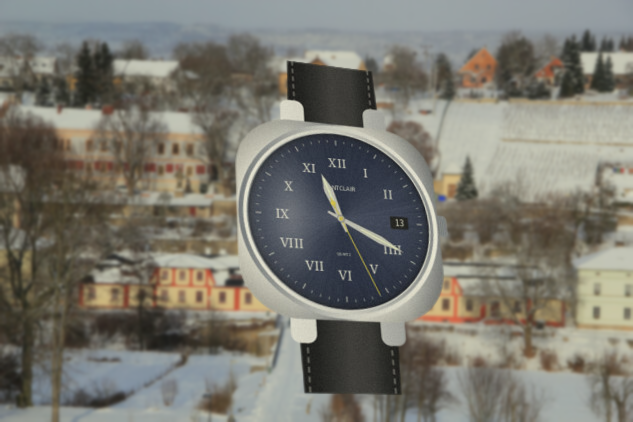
11:19:26
